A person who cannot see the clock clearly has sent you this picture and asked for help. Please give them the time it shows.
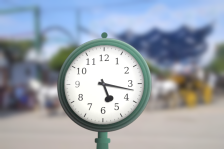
5:17
